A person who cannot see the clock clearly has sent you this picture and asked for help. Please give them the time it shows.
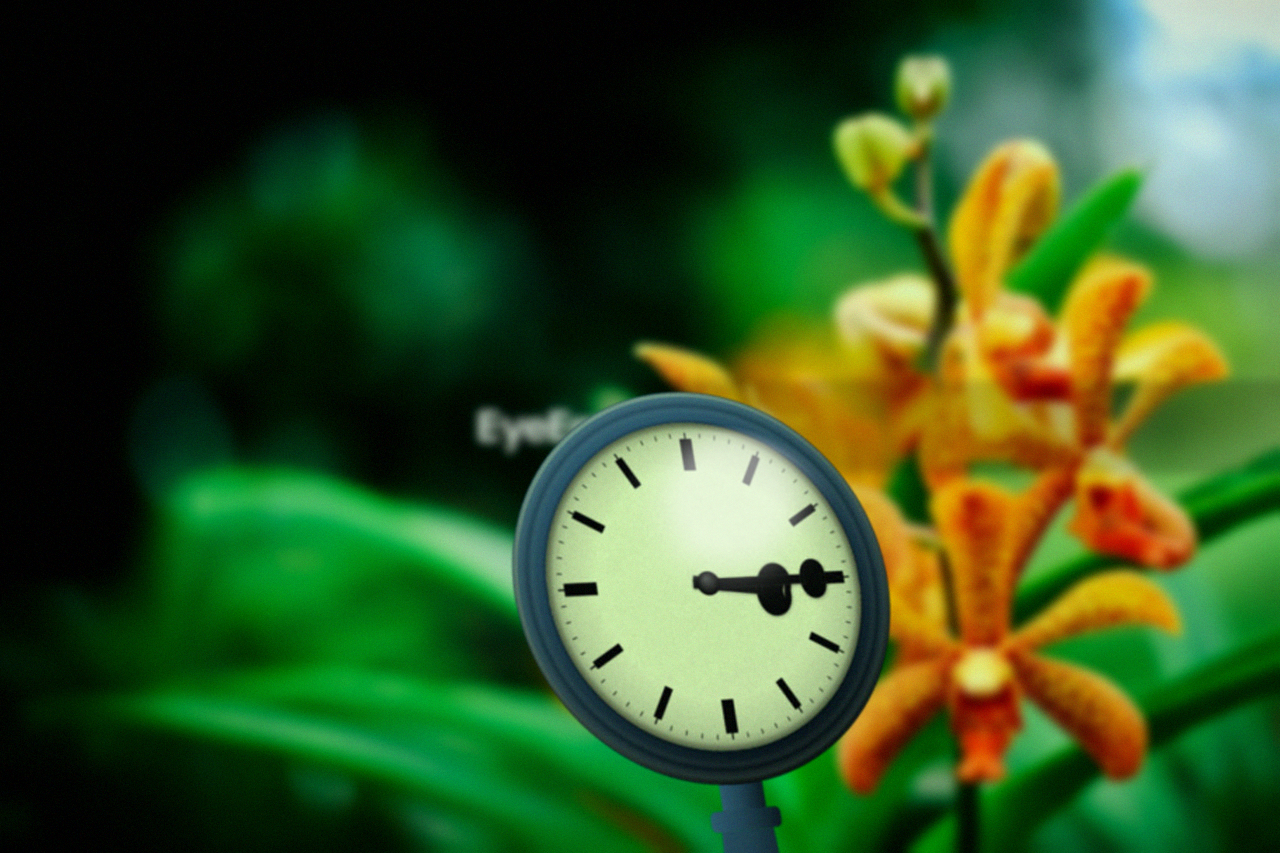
3:15
